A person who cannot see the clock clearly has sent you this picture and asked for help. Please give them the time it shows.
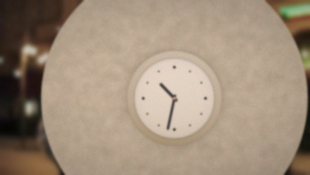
10:32
